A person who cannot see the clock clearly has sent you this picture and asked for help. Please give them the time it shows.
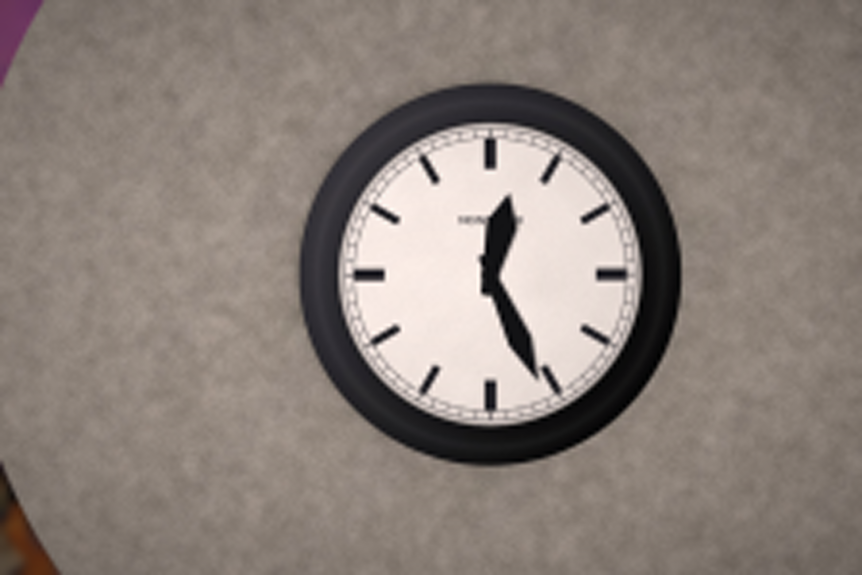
12:26
